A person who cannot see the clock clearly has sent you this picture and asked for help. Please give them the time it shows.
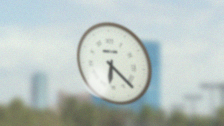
6:22
